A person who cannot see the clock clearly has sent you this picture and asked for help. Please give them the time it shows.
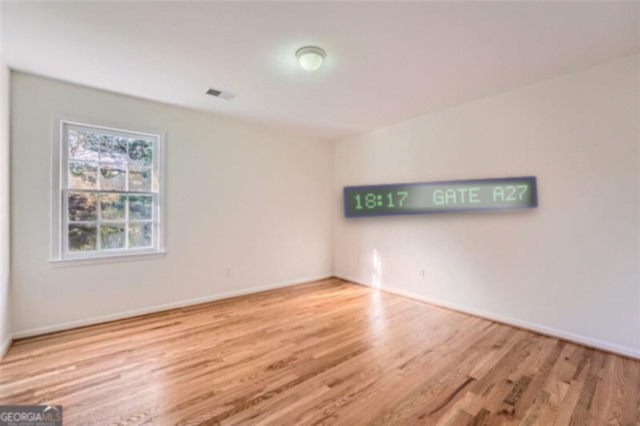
18:17
